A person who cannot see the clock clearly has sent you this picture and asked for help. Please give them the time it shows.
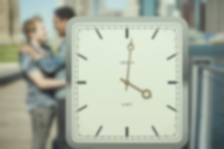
4:01
